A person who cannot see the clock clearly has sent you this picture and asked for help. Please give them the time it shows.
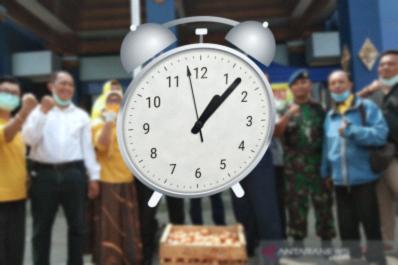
1:06:58
